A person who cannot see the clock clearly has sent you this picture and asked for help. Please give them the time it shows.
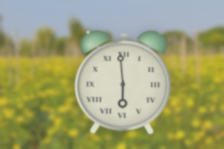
5:59
